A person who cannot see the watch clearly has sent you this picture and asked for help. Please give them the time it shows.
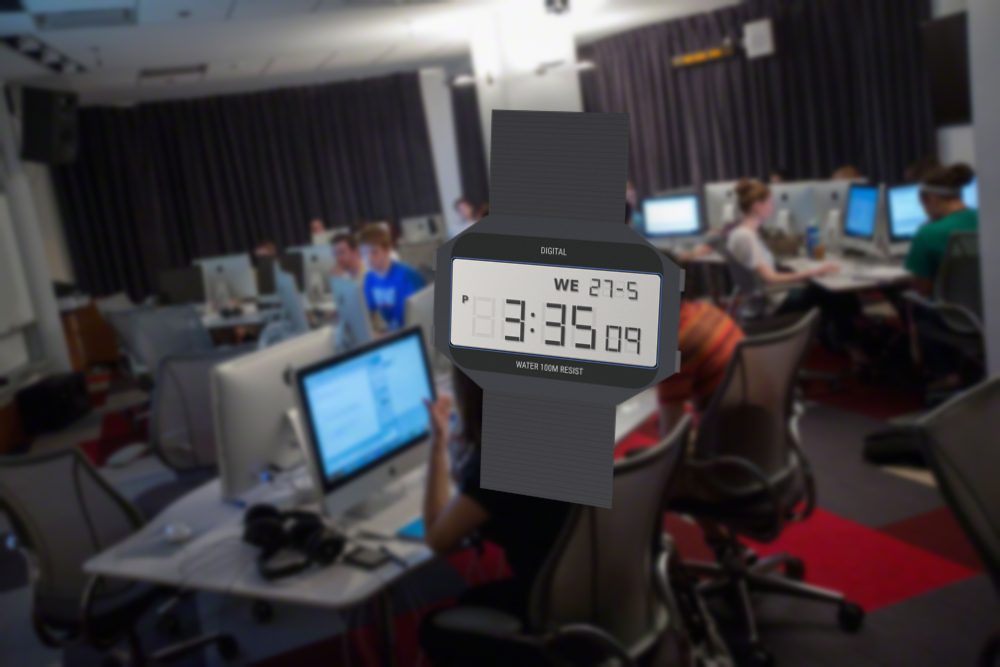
3:35:09
